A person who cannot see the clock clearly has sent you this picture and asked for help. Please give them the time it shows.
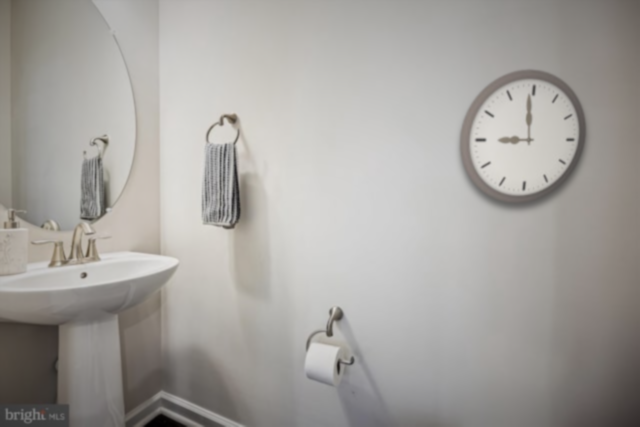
8:59
